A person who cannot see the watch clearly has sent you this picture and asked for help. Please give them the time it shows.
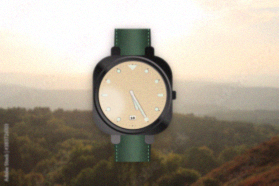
5:25
